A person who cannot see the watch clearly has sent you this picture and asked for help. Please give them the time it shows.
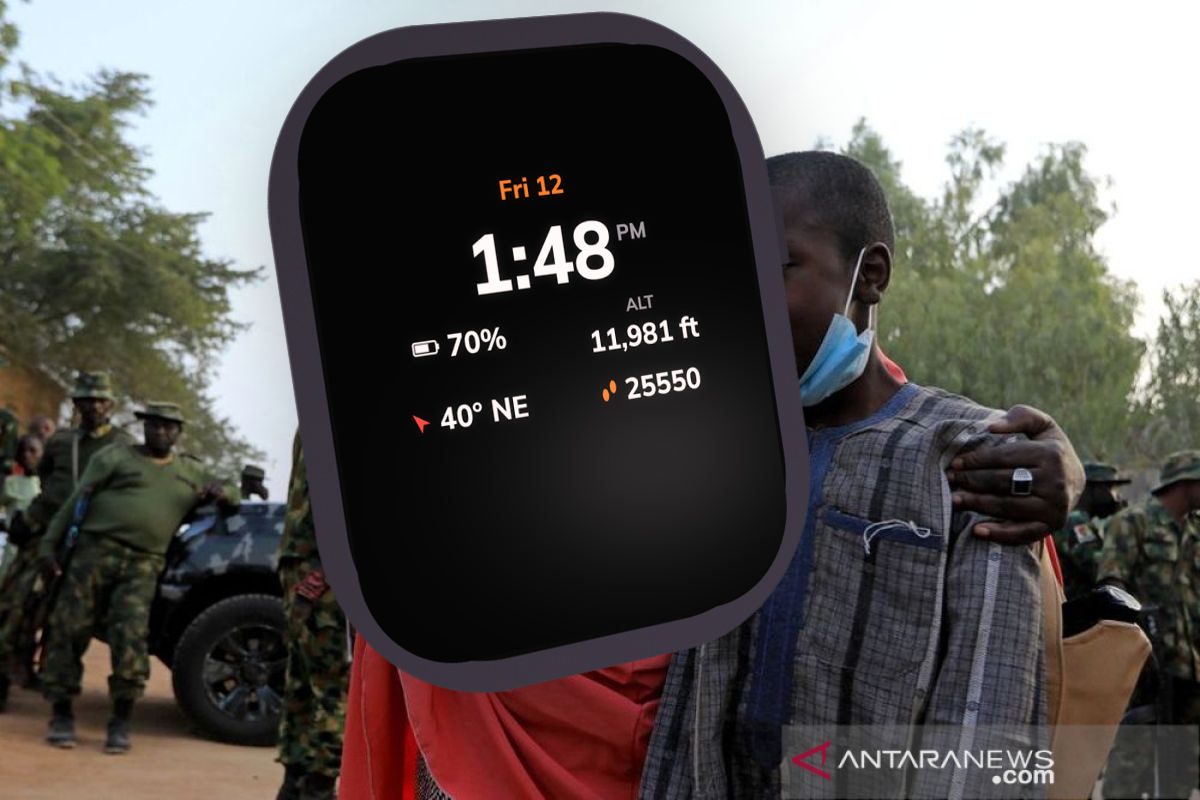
1:48
